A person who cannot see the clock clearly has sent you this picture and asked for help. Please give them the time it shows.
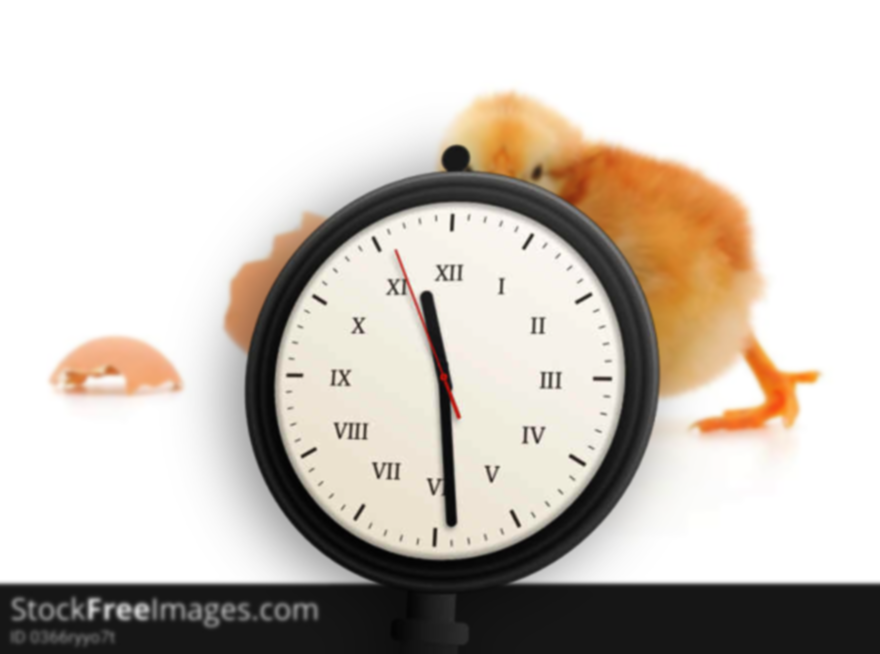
11:28:56
